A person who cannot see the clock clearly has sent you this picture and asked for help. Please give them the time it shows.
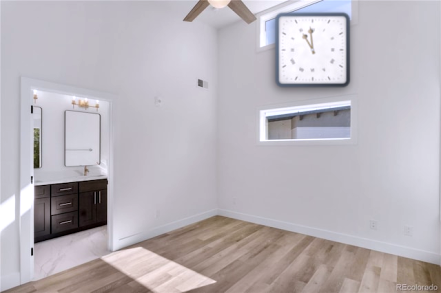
10:59
